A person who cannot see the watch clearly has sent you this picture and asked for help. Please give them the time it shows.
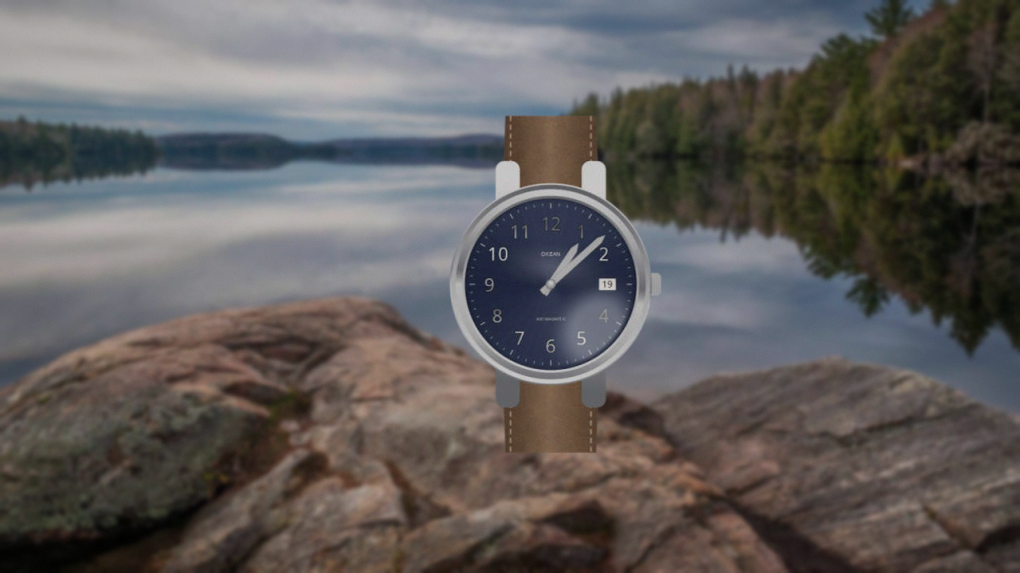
1:08
